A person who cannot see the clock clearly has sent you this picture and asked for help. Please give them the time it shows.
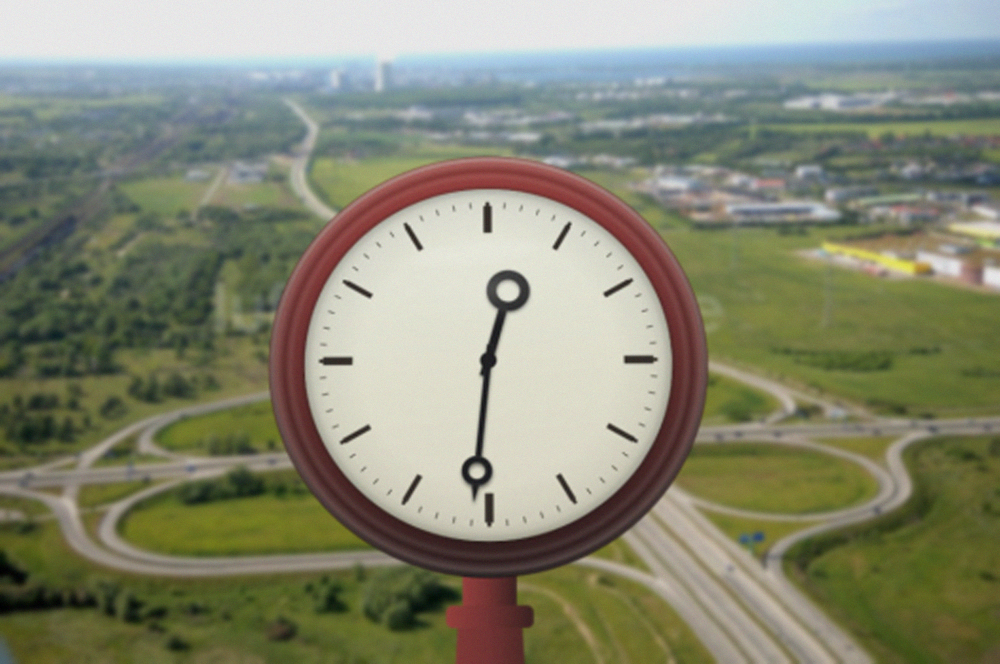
12:31
